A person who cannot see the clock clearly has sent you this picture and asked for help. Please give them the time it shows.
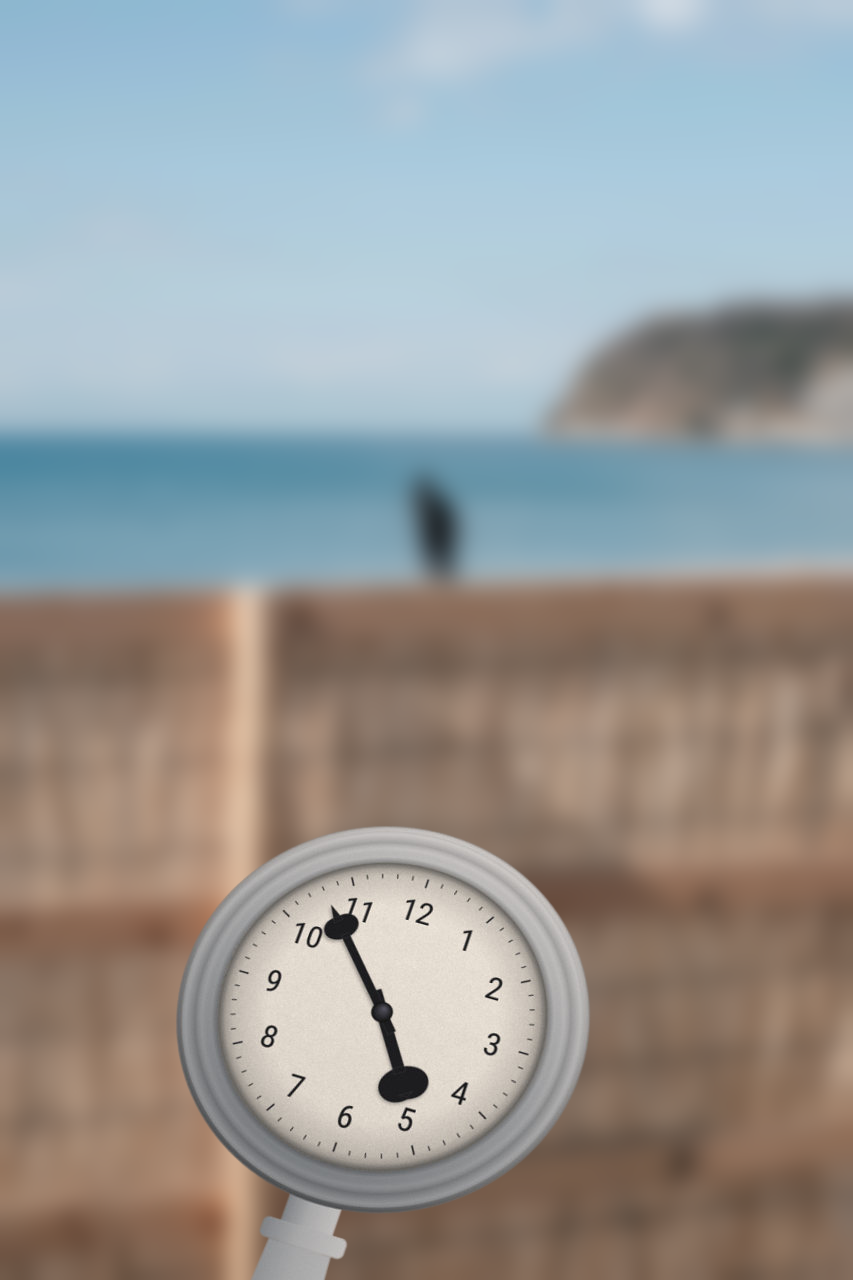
4:53
